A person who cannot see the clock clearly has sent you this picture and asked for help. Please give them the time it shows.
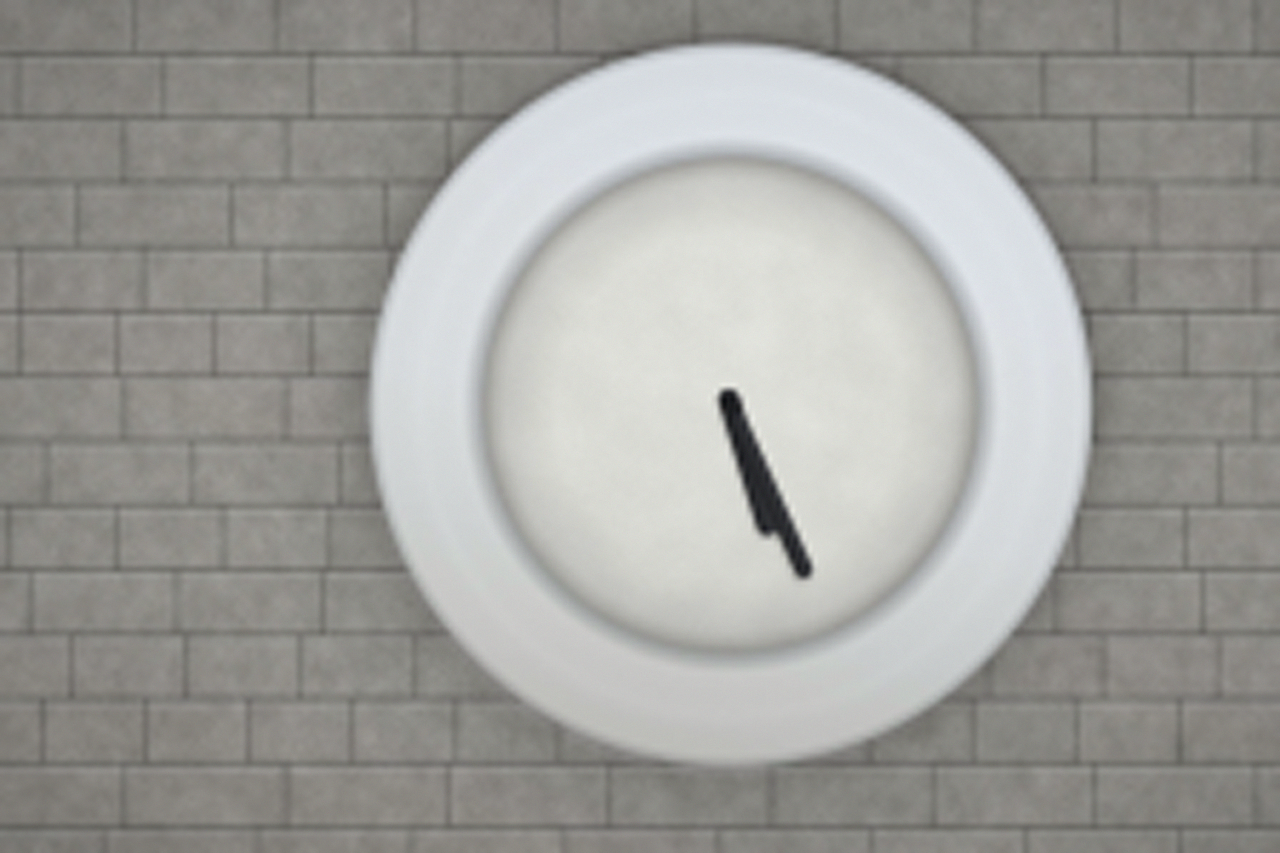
5:26
